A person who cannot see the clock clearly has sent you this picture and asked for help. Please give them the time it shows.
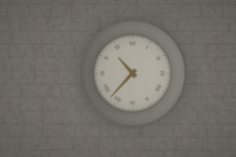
10:37
